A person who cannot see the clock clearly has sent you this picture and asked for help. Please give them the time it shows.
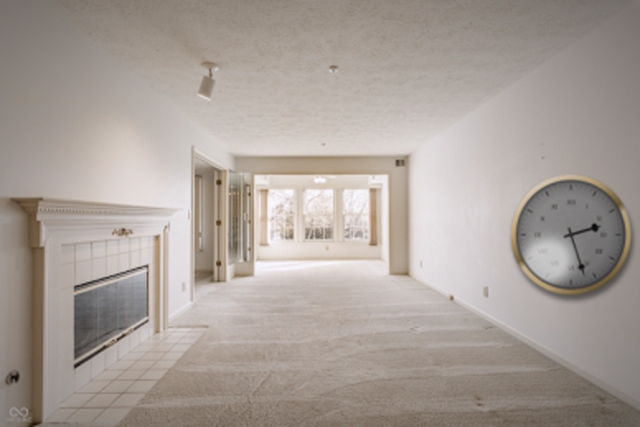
2:27
